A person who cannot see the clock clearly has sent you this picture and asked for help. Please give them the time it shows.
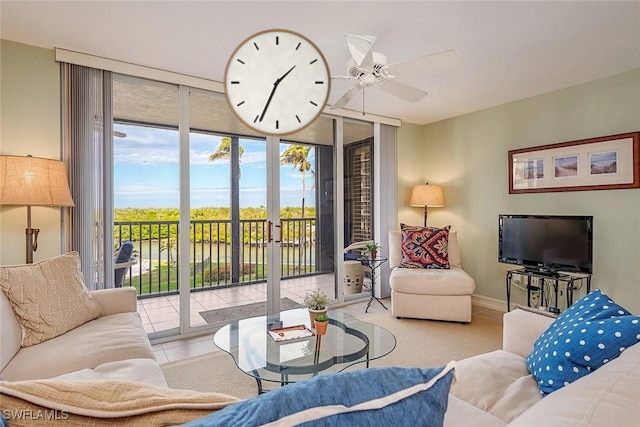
1:34
